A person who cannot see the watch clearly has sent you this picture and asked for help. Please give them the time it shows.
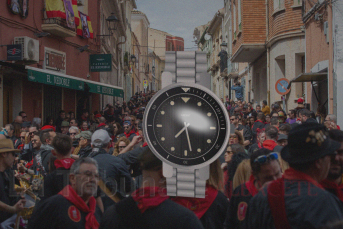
7:28
